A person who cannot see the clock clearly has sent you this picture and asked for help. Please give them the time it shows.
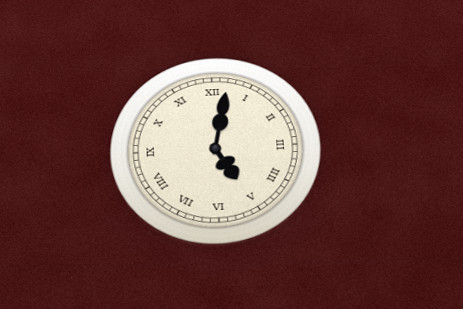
5:02
